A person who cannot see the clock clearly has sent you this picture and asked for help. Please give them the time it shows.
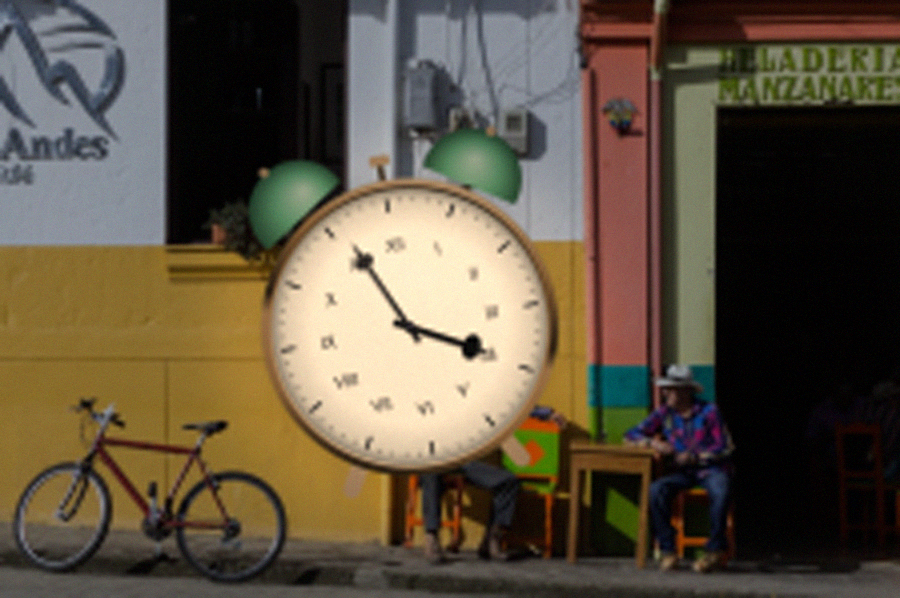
3:56
